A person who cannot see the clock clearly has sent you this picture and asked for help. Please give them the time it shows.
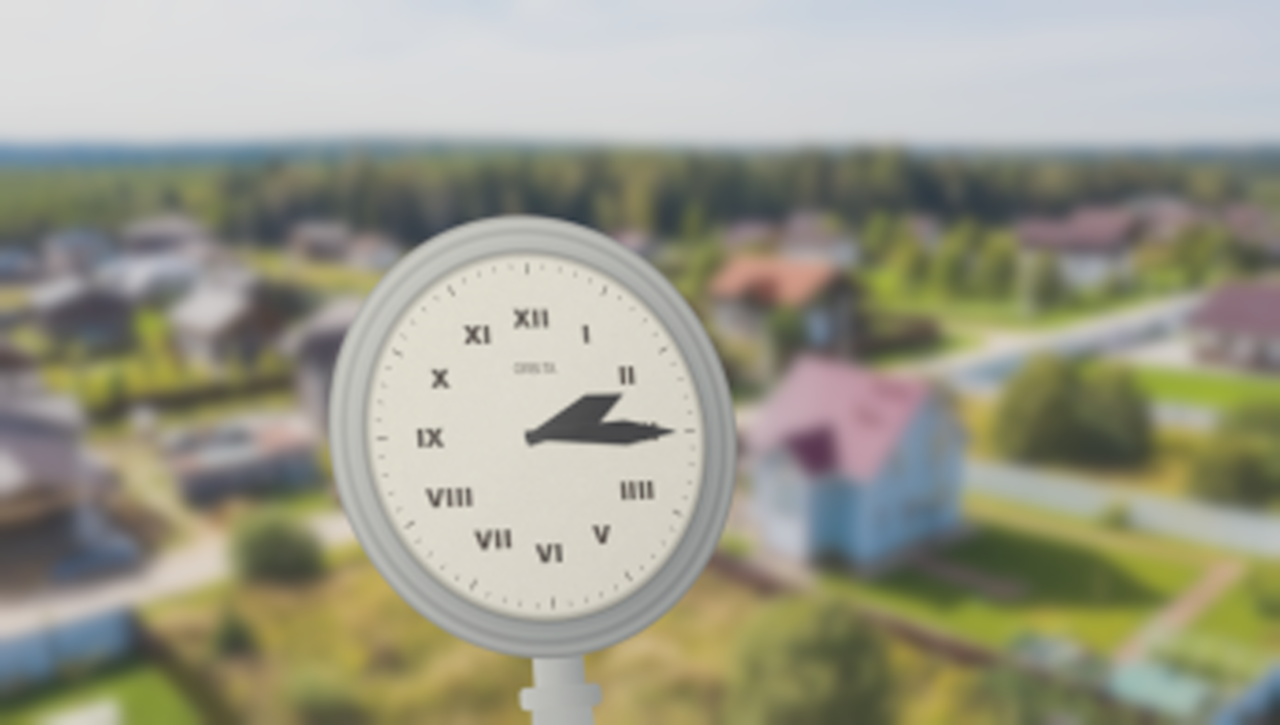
2:15
